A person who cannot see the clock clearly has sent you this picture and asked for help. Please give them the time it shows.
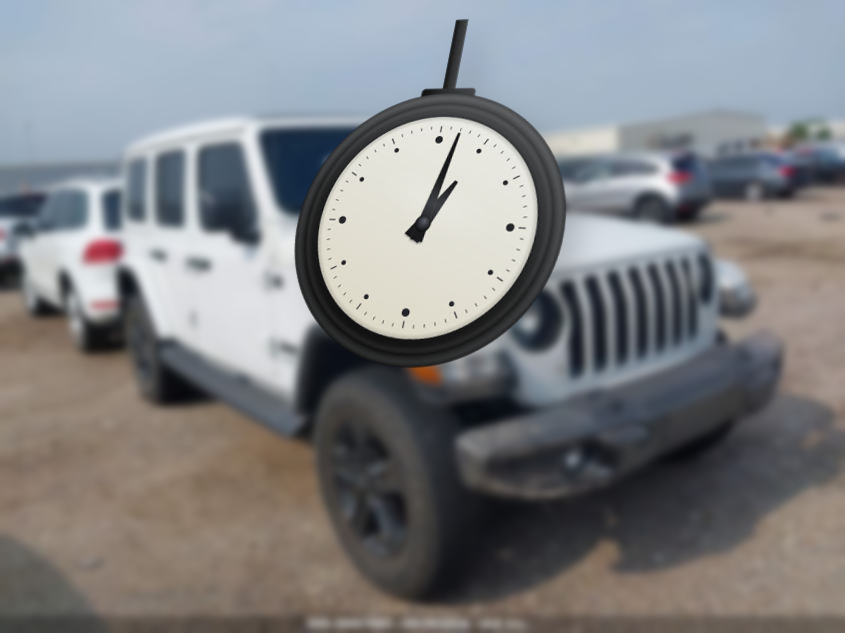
1:02
